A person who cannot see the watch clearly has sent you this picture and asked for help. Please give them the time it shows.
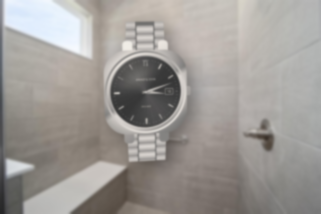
3:12
